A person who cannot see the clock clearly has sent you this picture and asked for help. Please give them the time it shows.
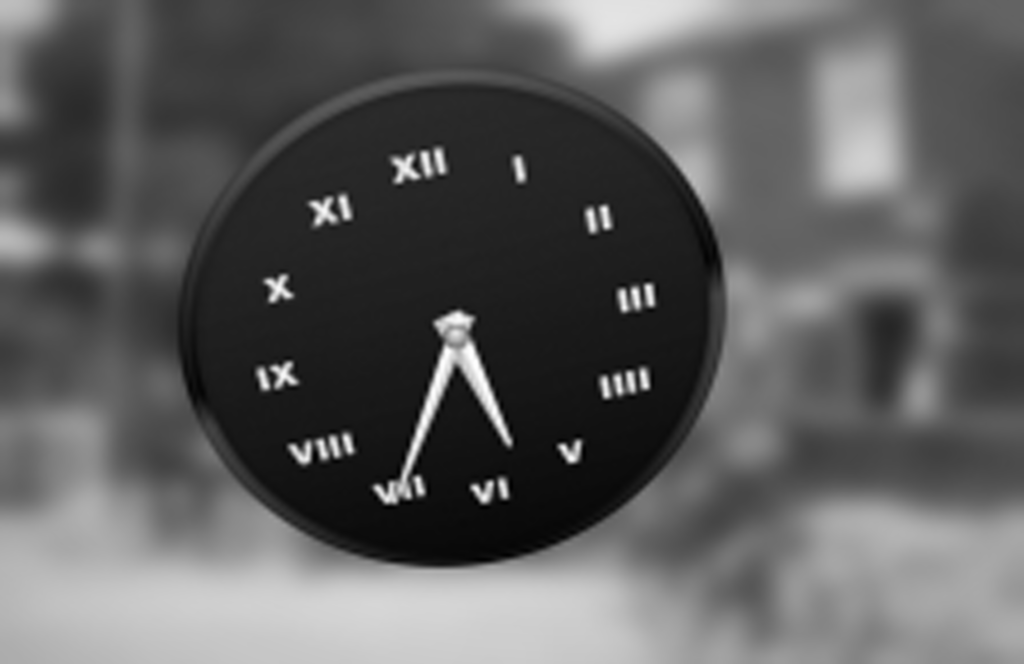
5:35
